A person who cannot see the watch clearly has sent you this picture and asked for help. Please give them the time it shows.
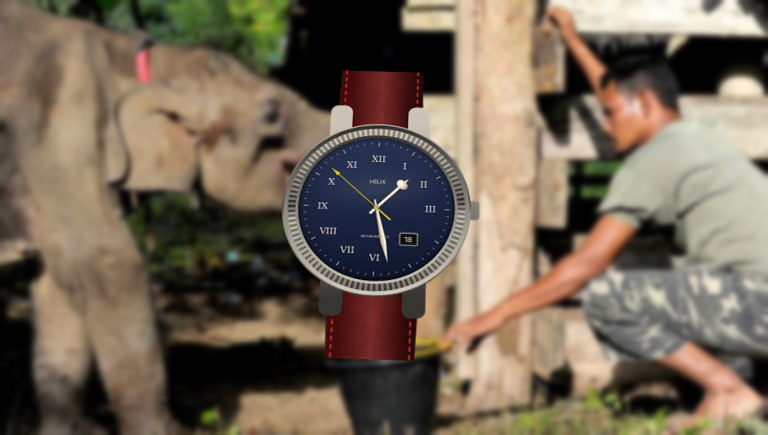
1:27:52
